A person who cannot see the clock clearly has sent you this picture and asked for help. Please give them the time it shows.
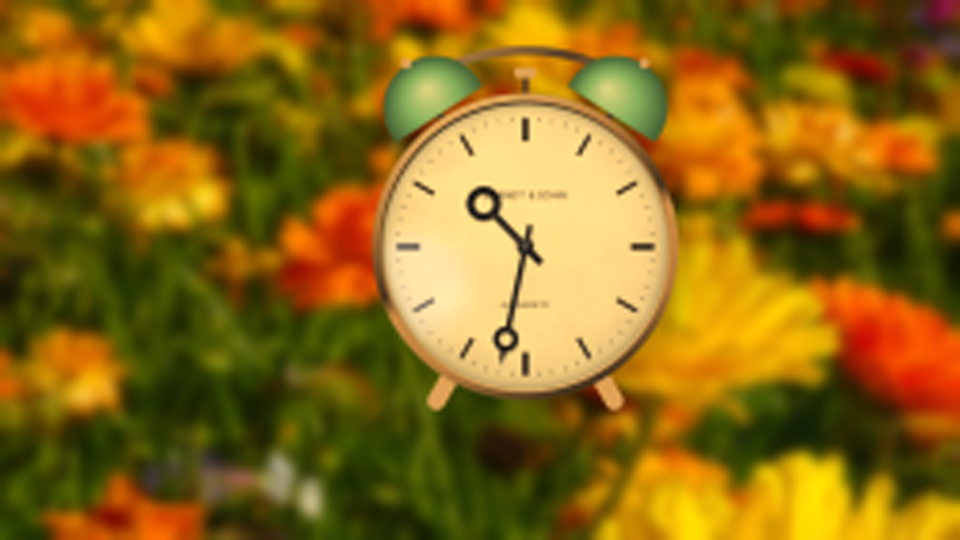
10:32
